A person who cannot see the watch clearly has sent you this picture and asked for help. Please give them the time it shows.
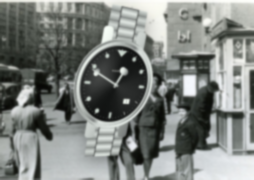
12:49
